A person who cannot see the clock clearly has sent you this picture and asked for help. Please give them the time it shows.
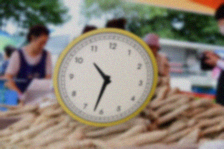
10:32
